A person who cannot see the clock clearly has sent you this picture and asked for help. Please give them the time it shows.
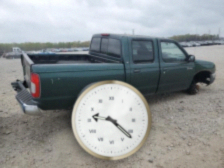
9:22
